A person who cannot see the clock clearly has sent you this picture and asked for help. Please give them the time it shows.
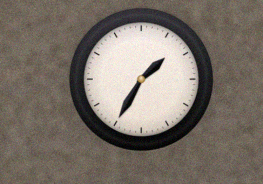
1:35
